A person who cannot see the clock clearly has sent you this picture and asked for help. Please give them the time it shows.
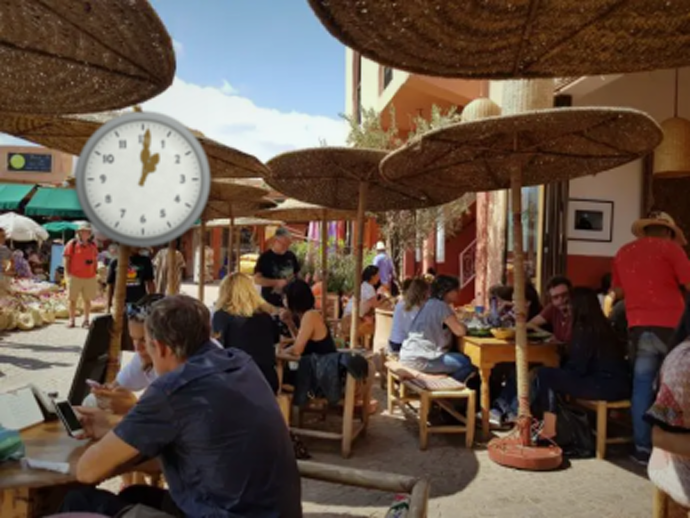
1:01
